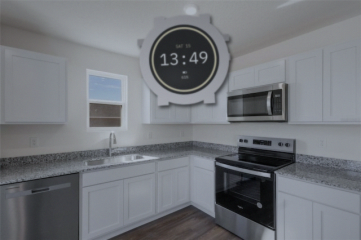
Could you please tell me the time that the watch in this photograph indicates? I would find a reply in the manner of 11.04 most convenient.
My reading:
13.49
